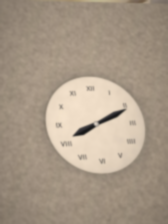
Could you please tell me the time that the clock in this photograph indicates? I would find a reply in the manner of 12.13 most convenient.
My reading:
8.11
